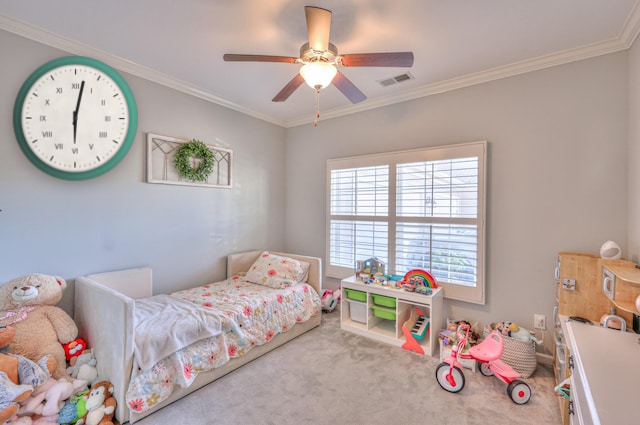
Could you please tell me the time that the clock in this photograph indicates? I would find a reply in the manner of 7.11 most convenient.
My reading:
6.02
